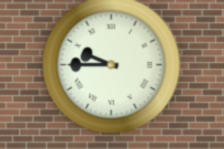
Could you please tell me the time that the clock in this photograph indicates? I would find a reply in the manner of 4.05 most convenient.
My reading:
9.45
